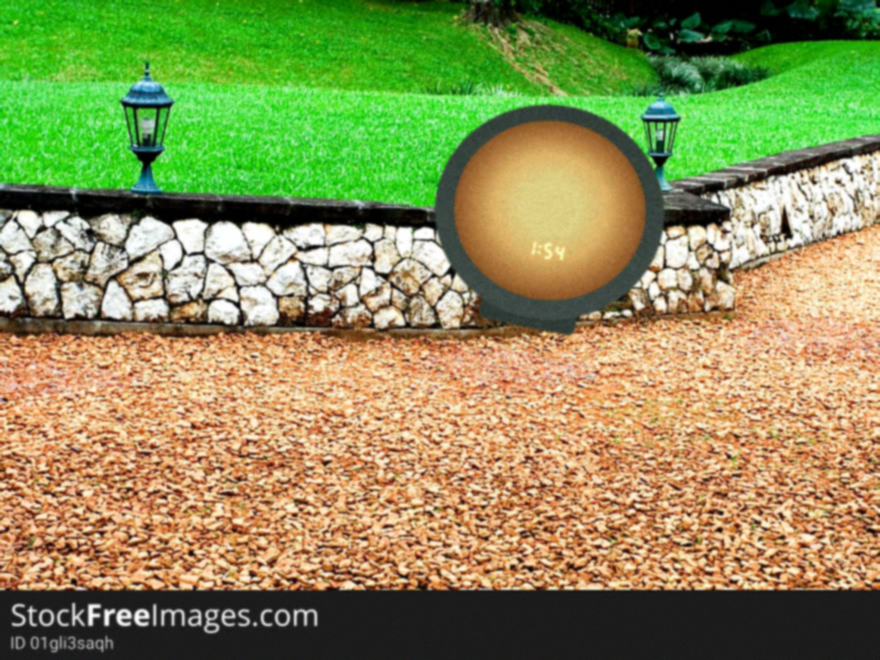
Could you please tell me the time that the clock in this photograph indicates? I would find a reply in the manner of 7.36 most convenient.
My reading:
1.54
